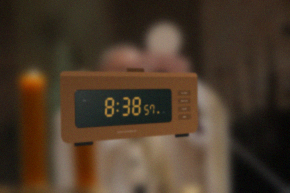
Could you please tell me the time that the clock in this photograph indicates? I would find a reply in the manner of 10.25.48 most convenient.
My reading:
8.38.57
